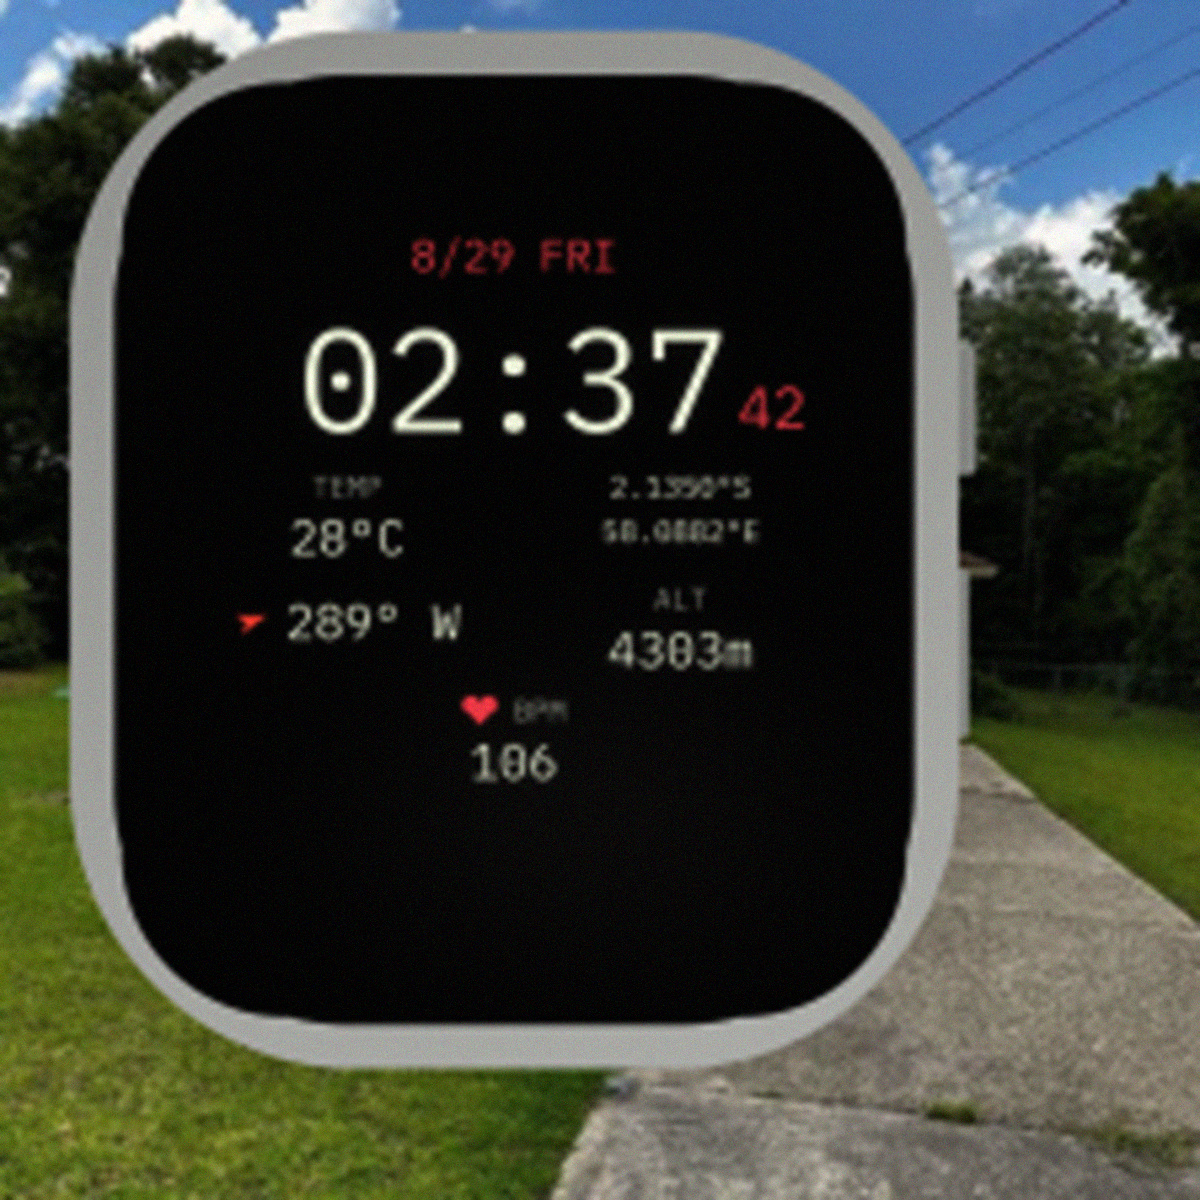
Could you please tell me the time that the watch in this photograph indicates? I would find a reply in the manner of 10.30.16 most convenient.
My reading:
2.37.42
